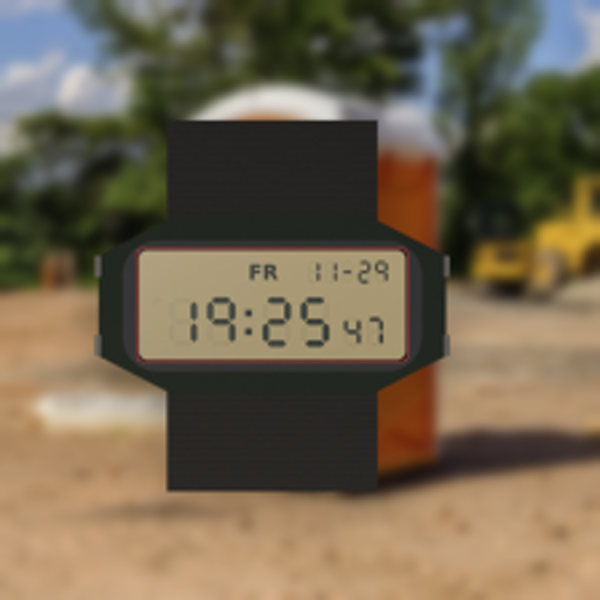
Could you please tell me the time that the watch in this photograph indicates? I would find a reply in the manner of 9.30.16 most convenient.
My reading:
19.25.47
